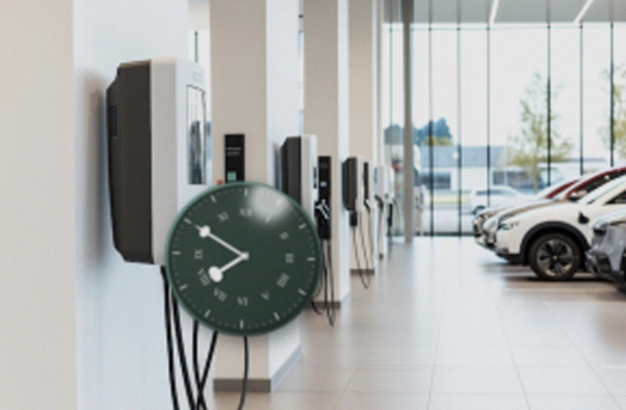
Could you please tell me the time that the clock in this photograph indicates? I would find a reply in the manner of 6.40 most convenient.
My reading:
7.50
